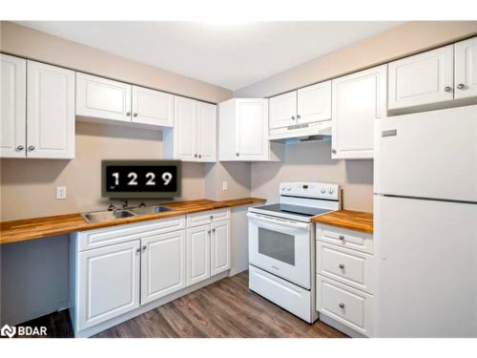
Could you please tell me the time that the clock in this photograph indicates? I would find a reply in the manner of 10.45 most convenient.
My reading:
12.29
